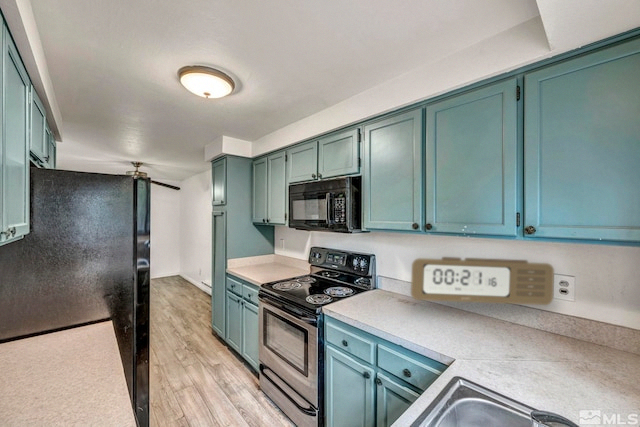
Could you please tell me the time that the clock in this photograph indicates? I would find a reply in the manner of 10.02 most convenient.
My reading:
0.21
